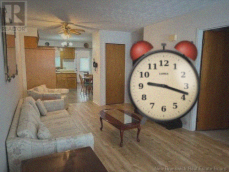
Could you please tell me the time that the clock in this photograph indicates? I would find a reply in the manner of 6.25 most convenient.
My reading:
9.18
